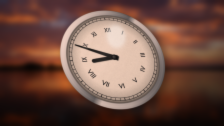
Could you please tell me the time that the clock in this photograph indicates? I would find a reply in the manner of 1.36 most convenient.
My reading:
8.49
